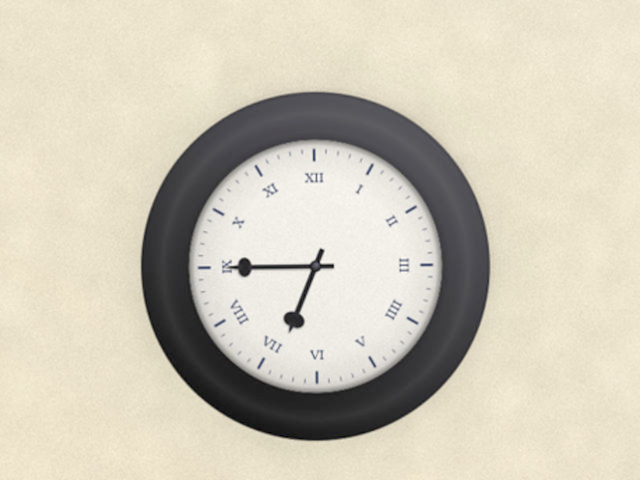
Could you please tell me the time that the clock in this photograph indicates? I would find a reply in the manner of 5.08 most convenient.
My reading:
6.45
